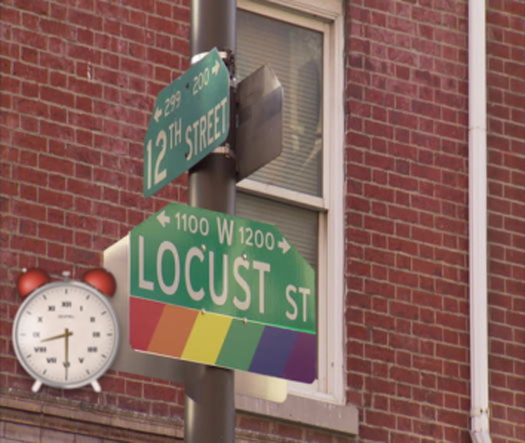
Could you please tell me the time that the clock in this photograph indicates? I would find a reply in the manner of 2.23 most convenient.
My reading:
8.30
